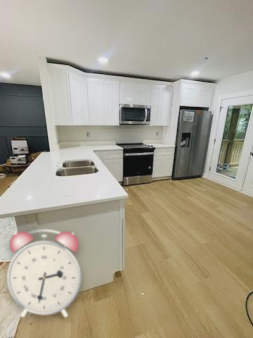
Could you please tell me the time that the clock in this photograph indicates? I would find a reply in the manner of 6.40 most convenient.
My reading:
2.32
